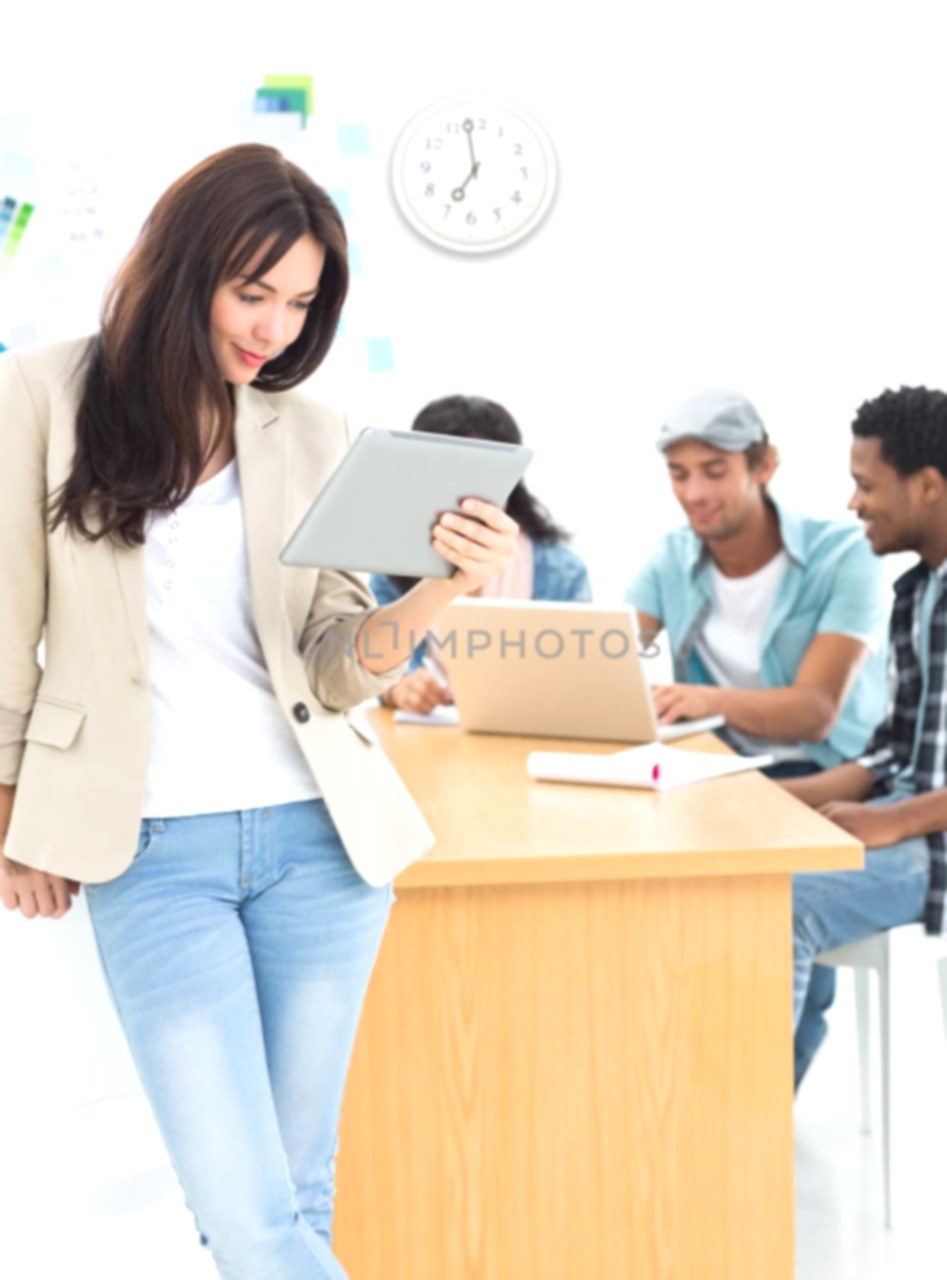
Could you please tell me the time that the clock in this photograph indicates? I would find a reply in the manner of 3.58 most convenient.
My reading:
6.58
